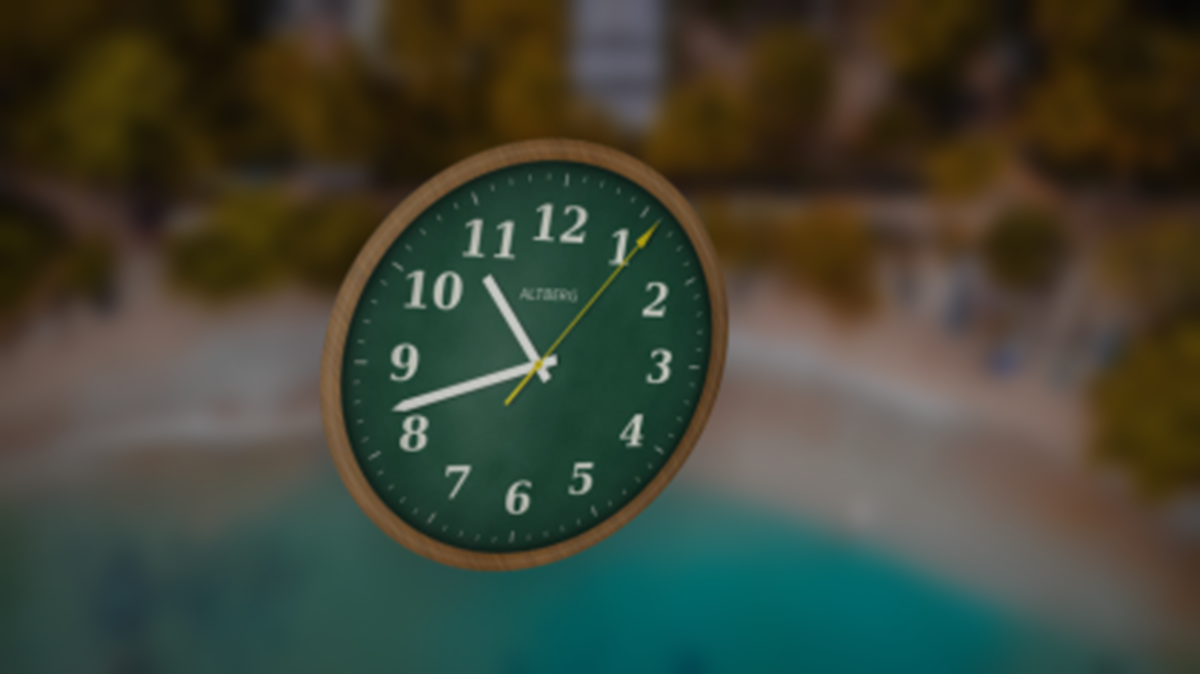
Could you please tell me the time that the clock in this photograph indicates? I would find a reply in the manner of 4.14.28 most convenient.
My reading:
10.42.06
